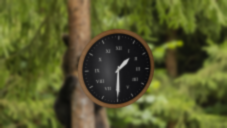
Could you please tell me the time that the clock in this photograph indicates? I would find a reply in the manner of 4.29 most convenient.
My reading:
1.30
